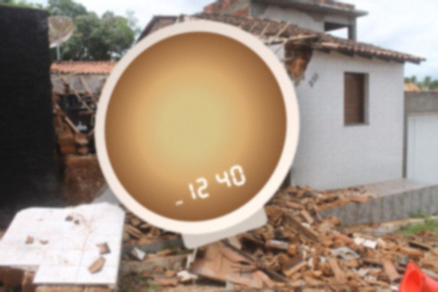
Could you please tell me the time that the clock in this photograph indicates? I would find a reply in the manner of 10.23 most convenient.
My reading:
12.40
